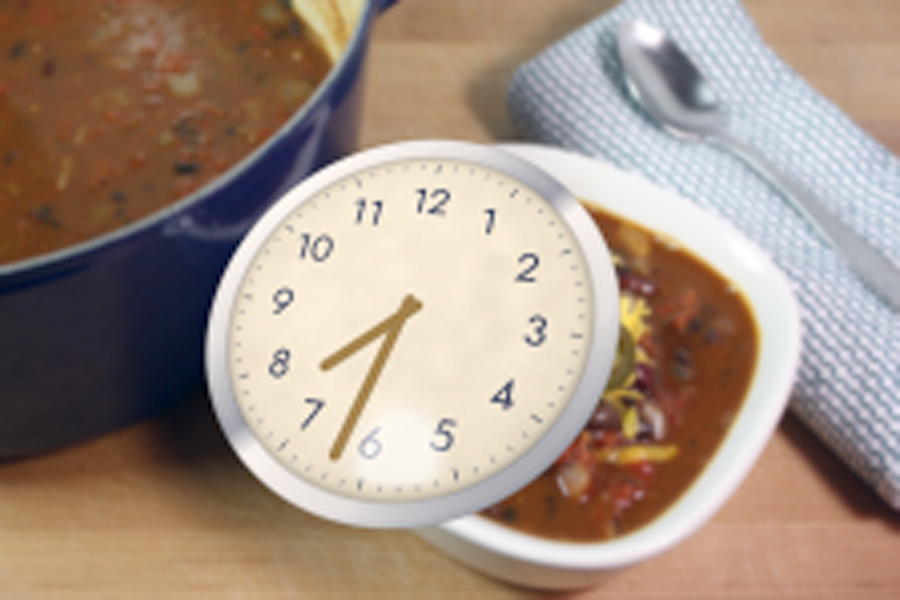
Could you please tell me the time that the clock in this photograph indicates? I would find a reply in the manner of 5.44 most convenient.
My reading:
7.32
